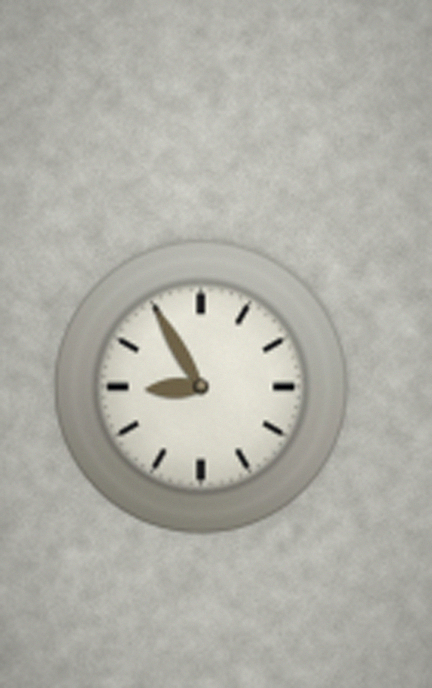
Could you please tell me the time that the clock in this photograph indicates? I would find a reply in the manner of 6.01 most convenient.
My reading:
8.55
